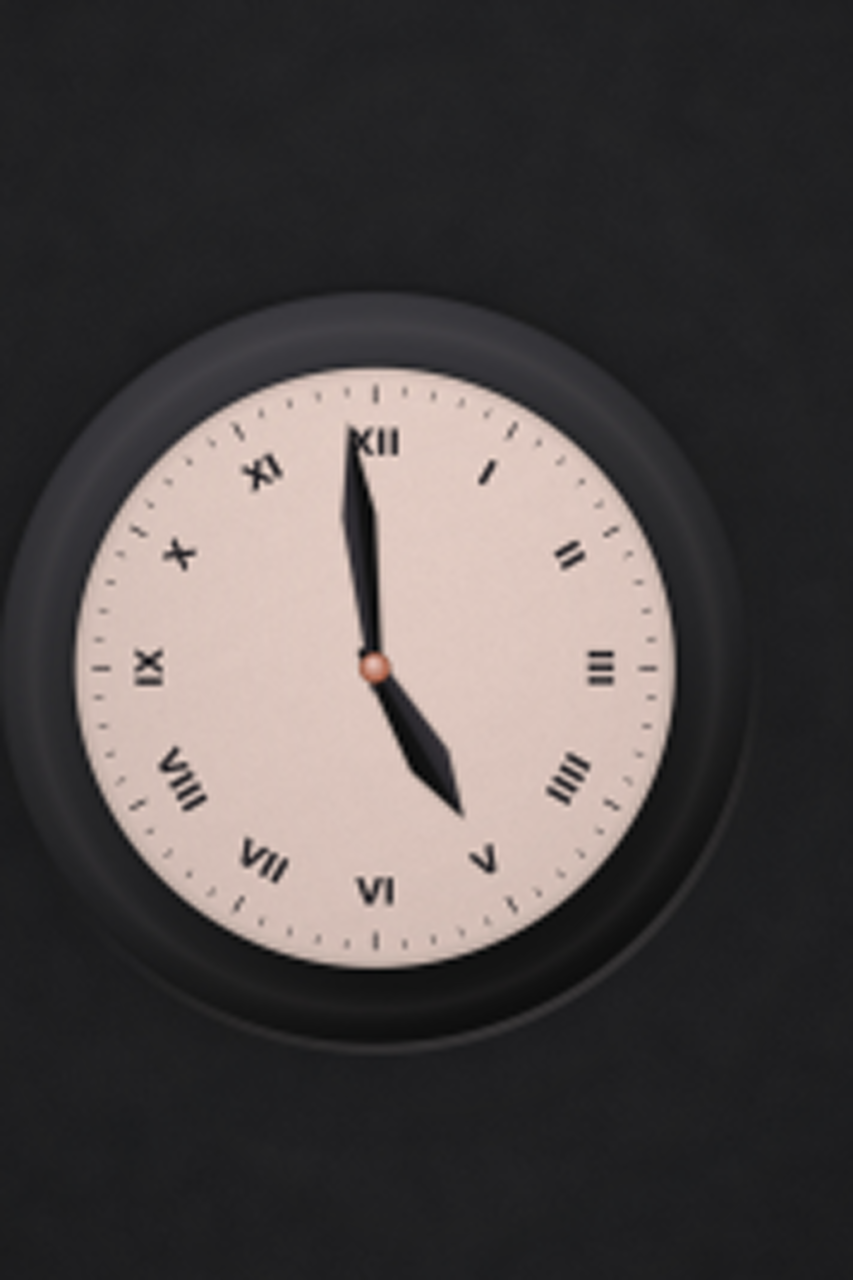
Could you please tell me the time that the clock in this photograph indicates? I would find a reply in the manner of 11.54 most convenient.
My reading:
4.59
